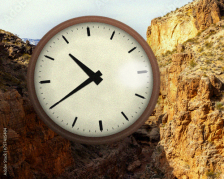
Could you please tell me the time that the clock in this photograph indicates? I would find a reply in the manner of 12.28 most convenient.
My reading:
10.40
